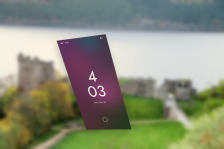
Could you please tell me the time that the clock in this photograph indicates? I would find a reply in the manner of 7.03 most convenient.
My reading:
4.03
